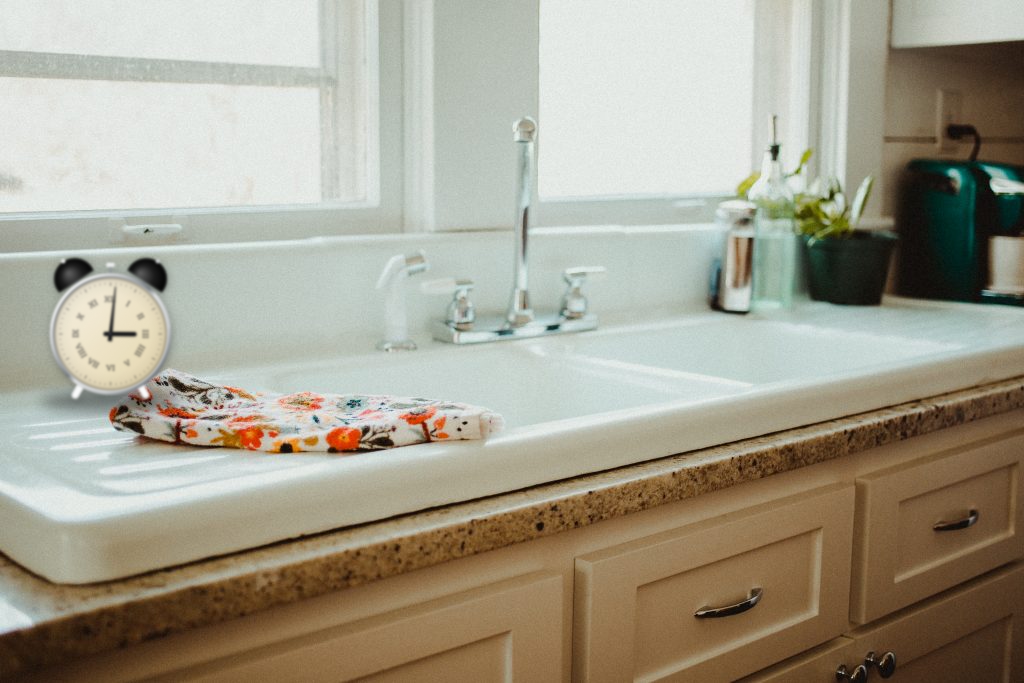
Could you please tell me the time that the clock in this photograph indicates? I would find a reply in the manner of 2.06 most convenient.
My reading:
3.01
